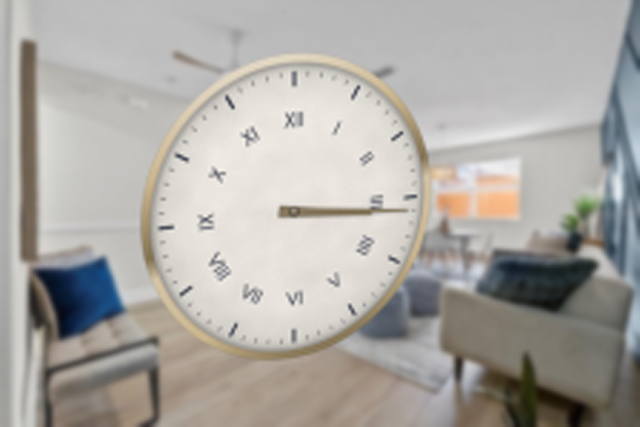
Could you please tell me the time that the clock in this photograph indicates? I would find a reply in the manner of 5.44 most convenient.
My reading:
3.16
